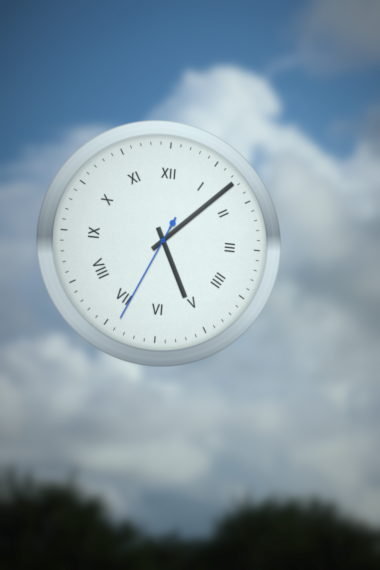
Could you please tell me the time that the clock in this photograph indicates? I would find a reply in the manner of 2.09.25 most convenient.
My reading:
5.07.34
